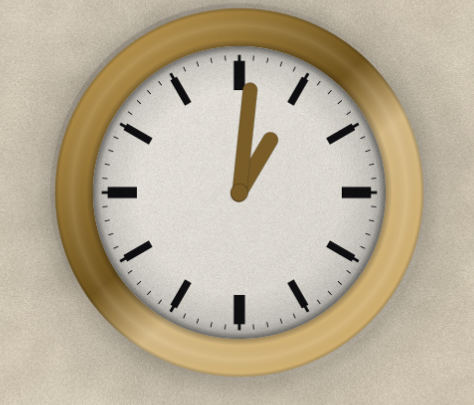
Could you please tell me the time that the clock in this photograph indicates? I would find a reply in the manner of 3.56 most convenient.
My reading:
1.01
